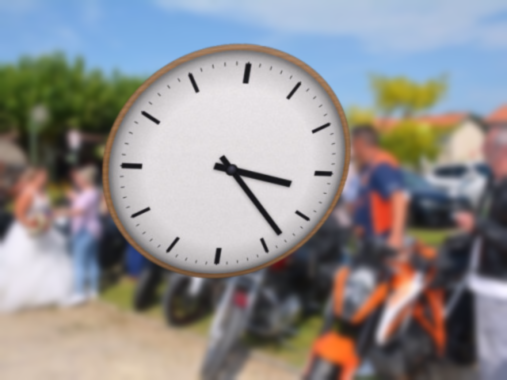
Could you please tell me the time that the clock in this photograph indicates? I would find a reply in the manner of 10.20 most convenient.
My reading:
3.23
